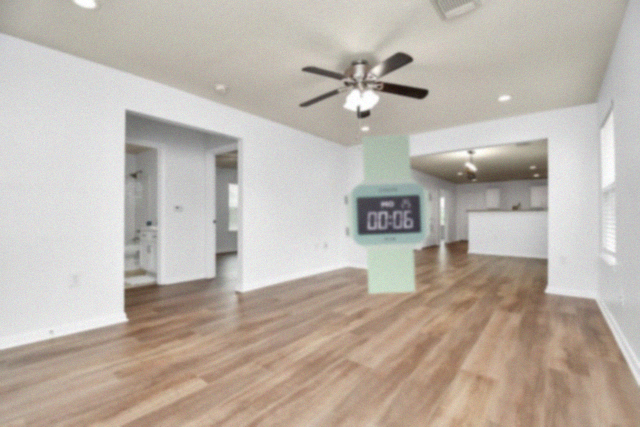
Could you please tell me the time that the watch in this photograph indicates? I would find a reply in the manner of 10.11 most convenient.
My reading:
0.06
